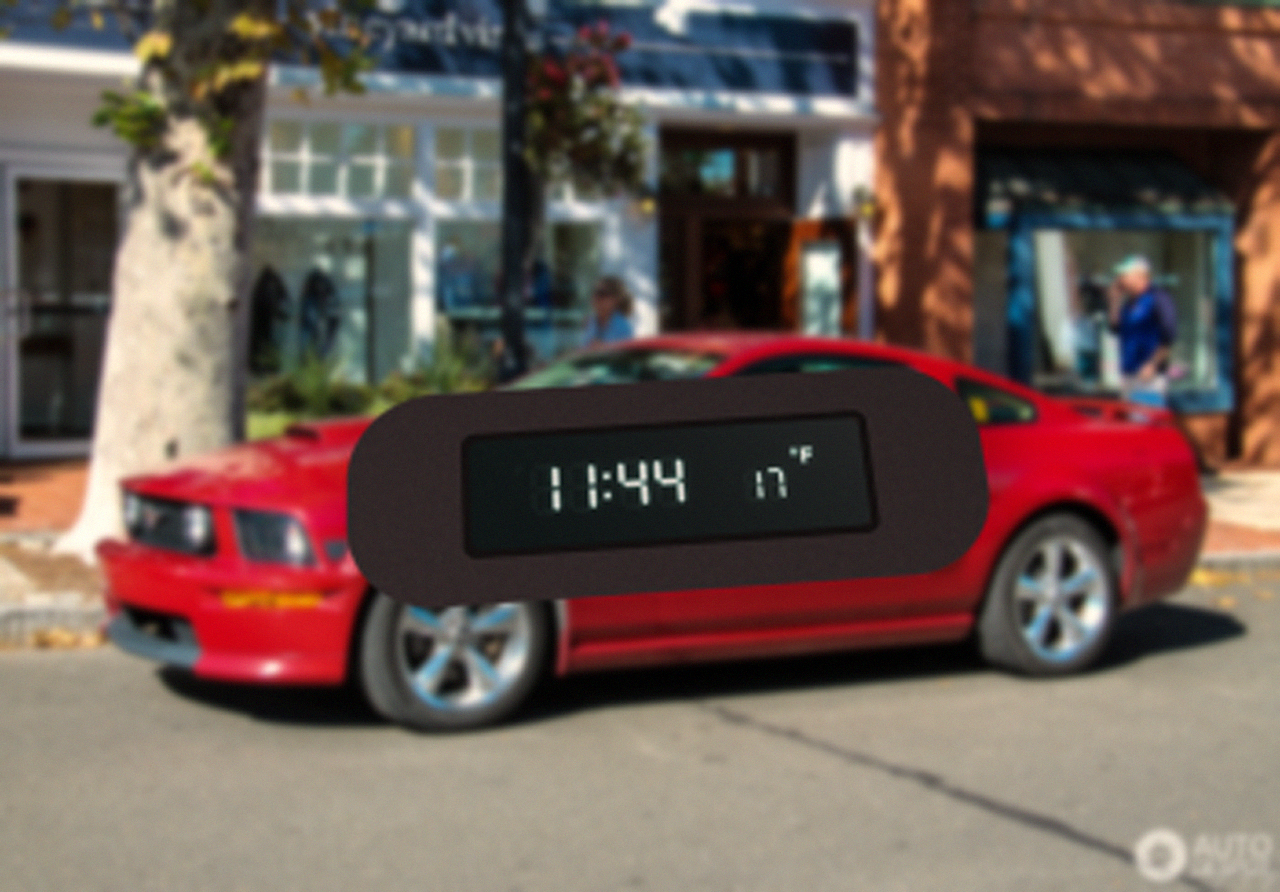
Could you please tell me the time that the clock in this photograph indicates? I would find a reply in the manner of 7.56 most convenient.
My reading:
11.44
